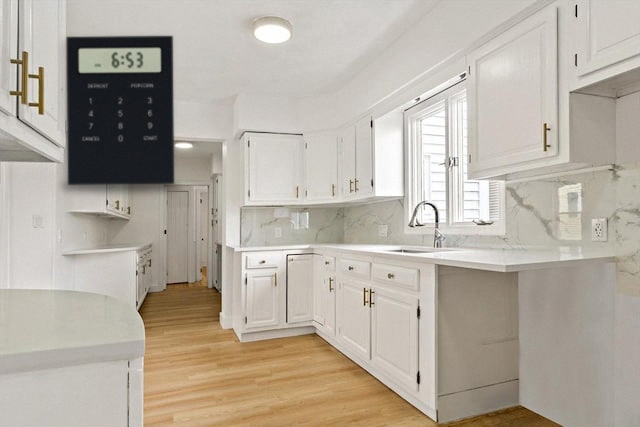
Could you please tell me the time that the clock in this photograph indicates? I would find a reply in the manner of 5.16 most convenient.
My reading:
6.53
